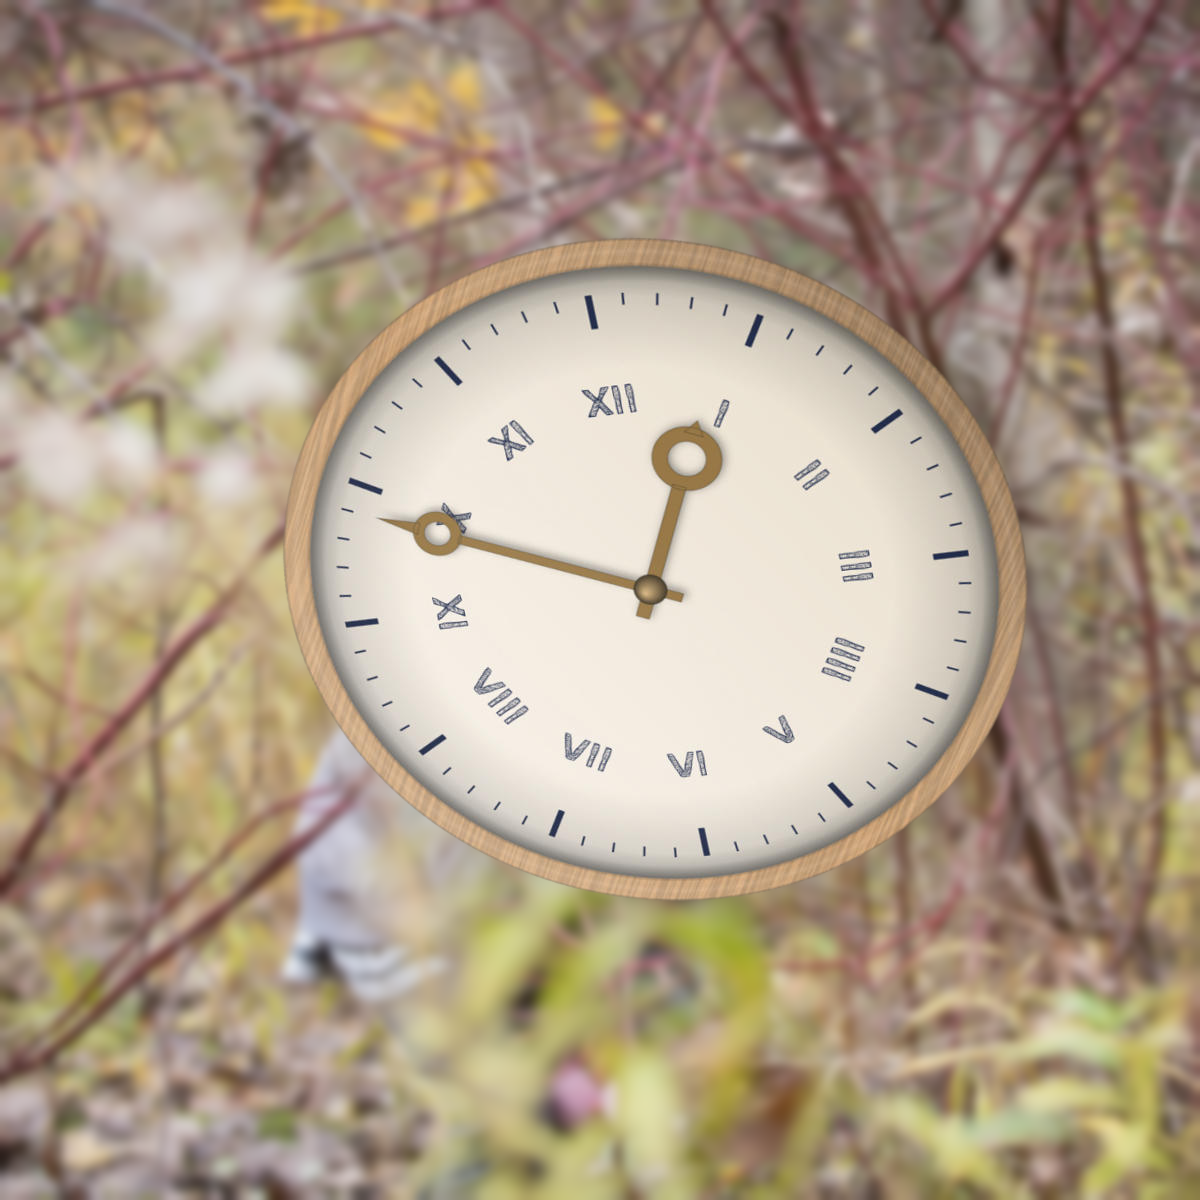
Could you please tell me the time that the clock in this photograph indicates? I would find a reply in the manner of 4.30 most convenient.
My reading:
12.49
